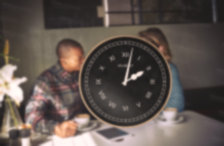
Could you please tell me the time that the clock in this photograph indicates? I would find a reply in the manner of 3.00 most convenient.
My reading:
2.02
